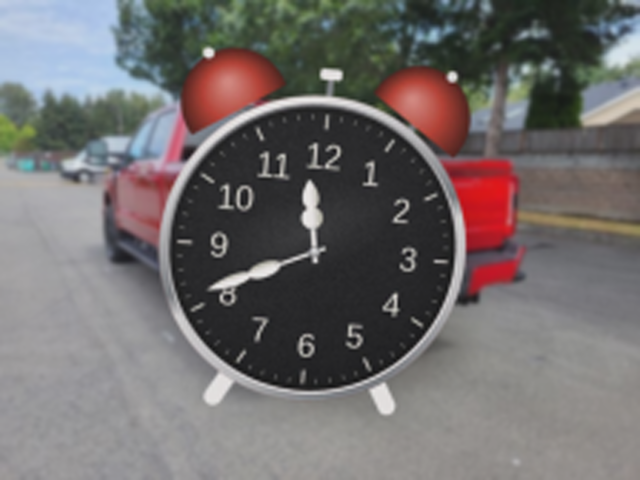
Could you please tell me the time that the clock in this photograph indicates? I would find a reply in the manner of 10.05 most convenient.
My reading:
11.41
